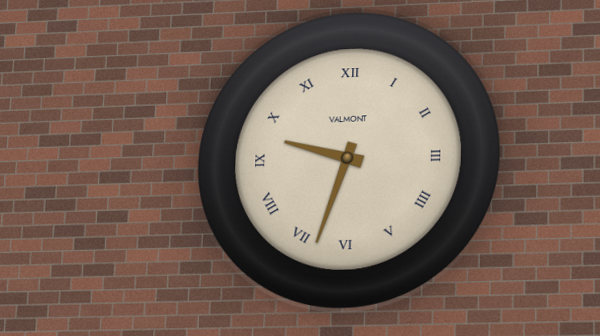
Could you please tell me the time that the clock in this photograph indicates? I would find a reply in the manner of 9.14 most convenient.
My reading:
9.33
